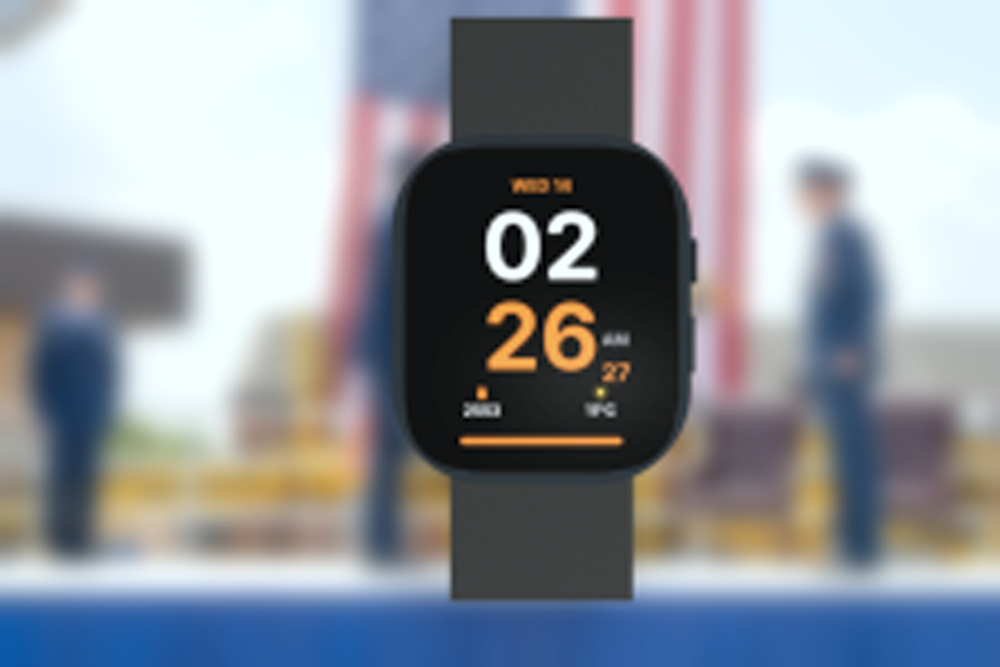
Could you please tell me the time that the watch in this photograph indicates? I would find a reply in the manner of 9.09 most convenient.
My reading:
2.26
